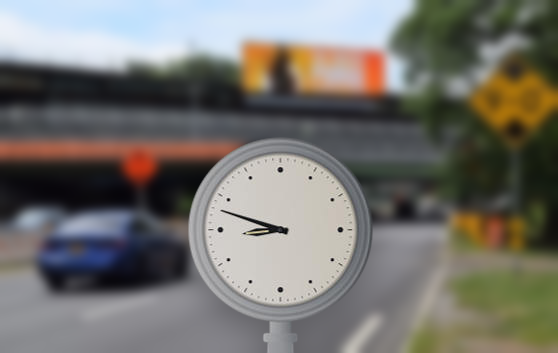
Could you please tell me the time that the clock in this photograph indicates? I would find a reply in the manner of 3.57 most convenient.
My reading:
8.48
